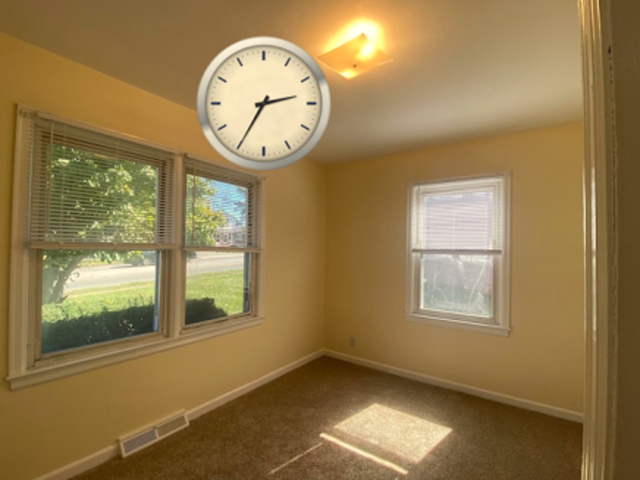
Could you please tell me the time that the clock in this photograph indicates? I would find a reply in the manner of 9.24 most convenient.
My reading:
2.35
